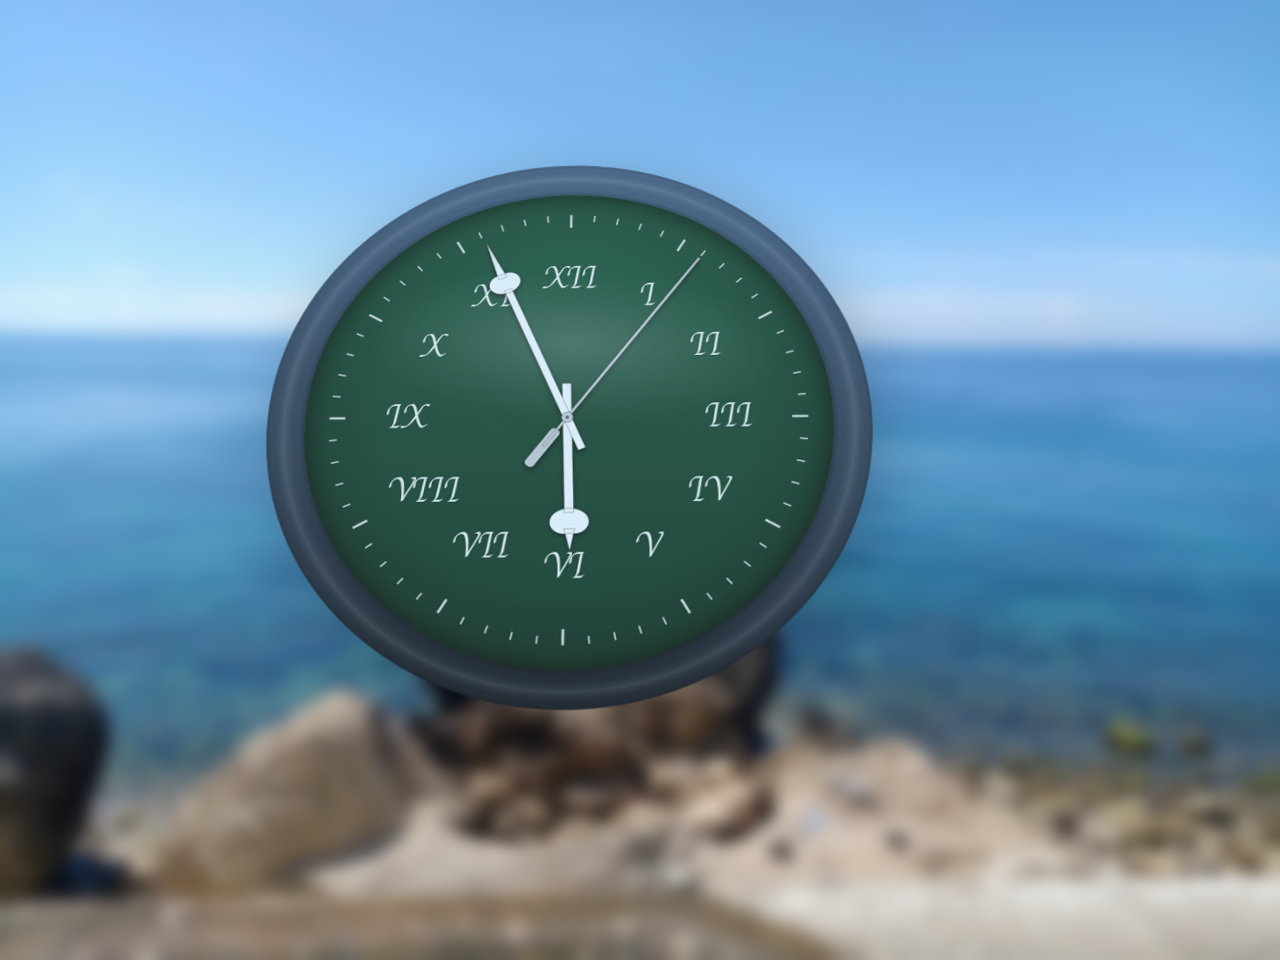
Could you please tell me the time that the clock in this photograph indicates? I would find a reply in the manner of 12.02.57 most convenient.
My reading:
5.56.06
